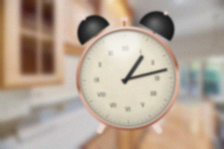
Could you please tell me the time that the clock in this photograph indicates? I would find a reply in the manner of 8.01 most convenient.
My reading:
1.13
